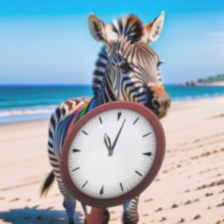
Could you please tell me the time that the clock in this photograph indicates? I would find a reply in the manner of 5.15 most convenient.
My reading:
11.02
